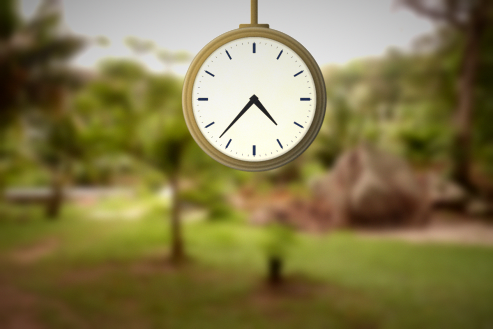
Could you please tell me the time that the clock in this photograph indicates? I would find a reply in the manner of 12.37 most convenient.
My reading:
4.37
